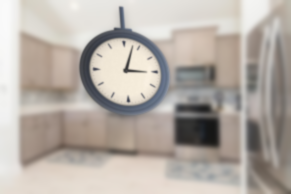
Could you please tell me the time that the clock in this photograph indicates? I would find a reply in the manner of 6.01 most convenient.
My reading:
3.03
